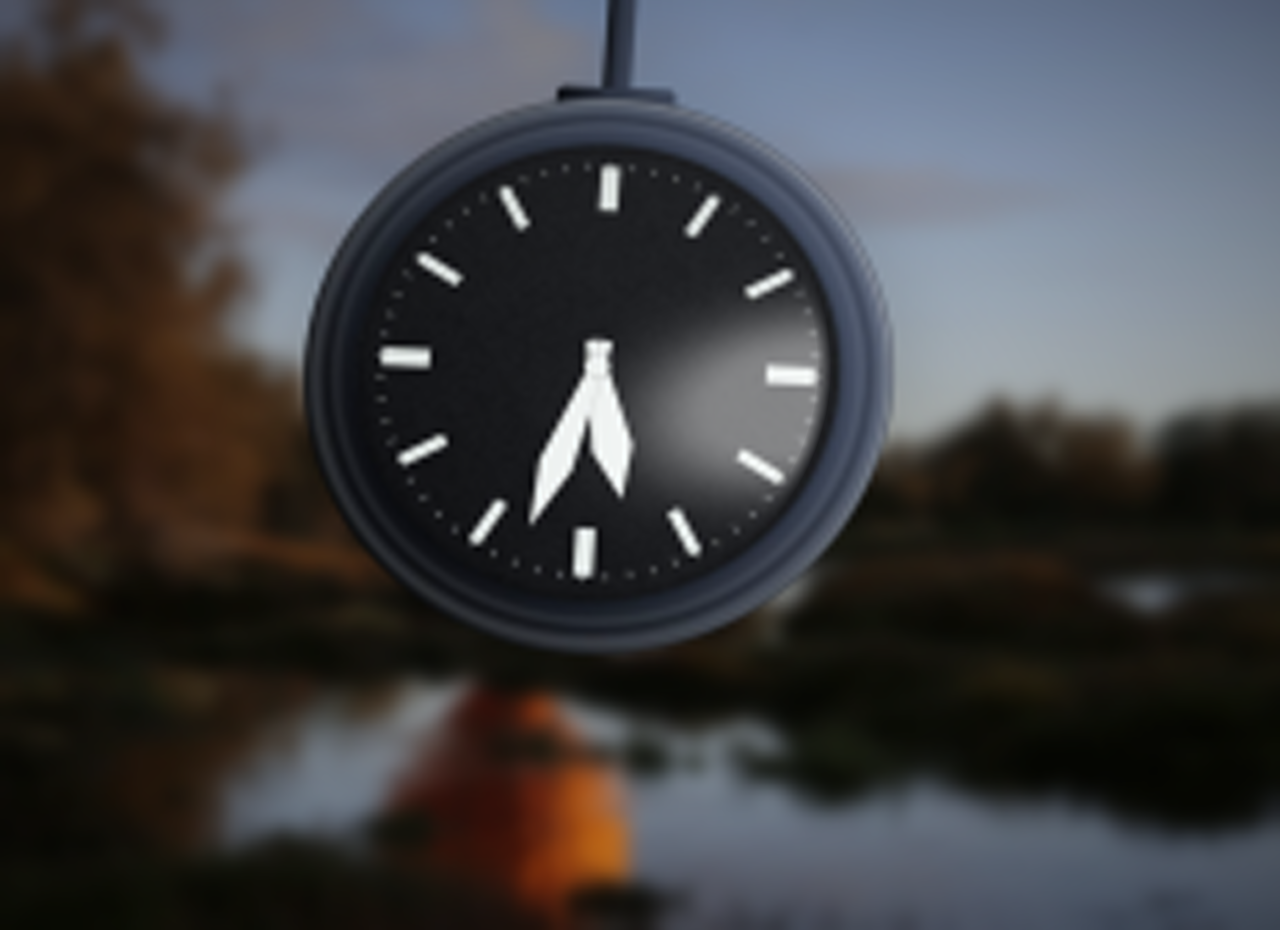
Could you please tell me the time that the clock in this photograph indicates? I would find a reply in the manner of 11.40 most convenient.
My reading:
5.33
